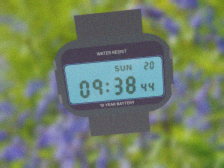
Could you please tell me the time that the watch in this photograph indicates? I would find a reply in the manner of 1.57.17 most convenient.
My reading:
9.38.44
